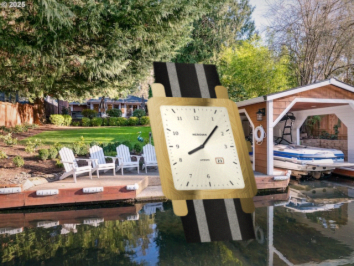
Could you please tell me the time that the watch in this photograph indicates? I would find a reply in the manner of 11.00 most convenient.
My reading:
8.07
